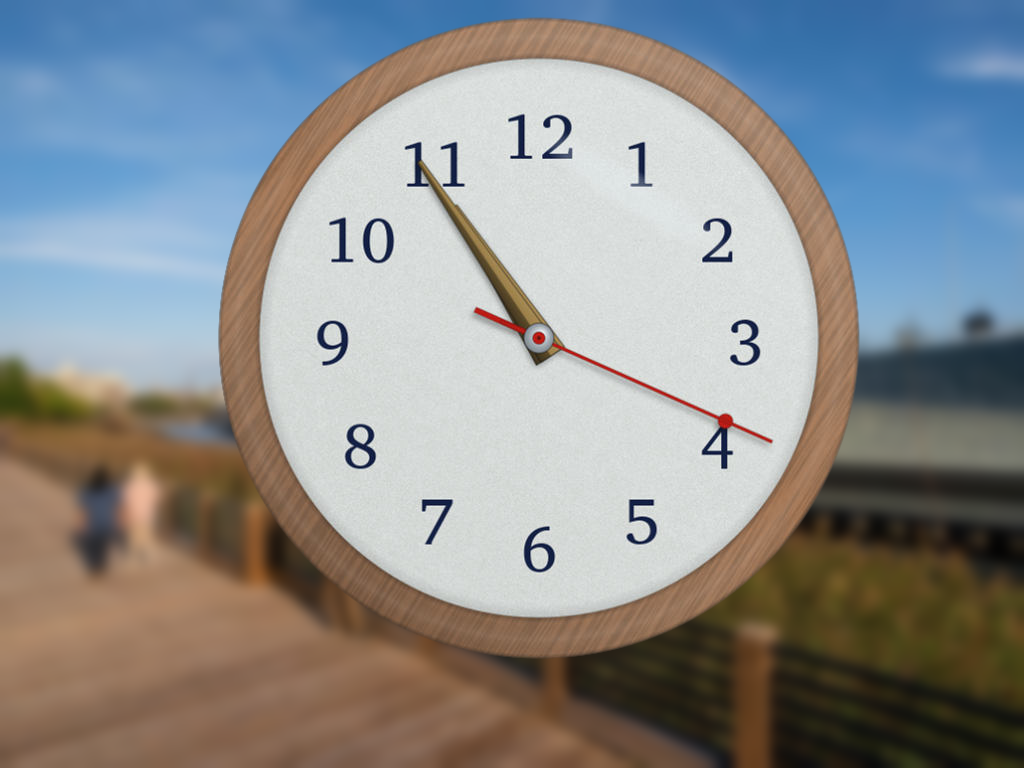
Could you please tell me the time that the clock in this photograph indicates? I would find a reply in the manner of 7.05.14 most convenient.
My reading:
10.54.19
